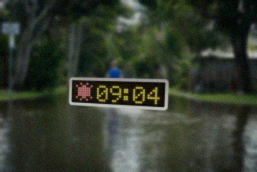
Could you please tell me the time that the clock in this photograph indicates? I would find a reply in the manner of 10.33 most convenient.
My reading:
9.04
